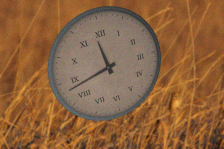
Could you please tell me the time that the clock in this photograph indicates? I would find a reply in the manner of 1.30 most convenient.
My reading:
11.43
